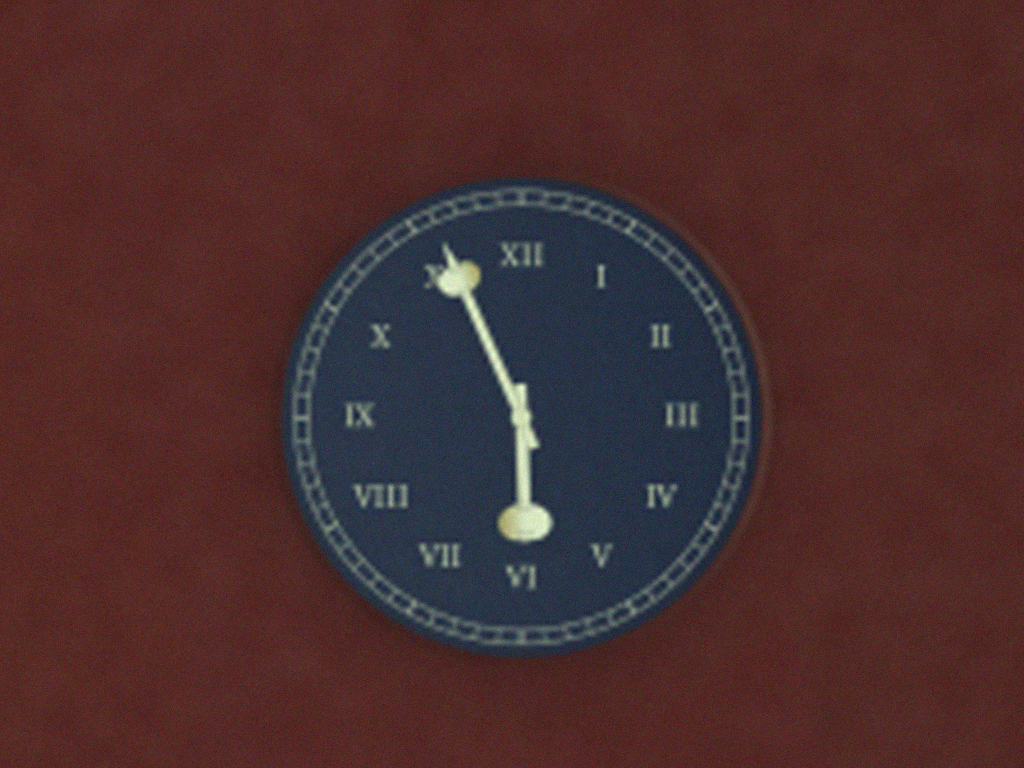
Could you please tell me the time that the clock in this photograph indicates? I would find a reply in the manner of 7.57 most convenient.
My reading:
5.56
